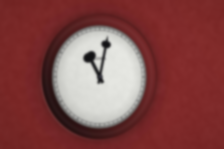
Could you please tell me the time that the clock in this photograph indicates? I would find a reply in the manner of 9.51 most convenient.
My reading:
11.02
